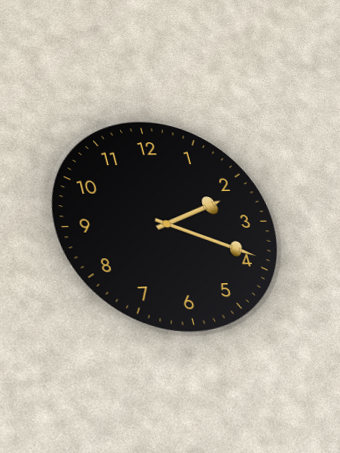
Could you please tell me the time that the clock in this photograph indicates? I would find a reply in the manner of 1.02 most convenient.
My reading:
2.19
